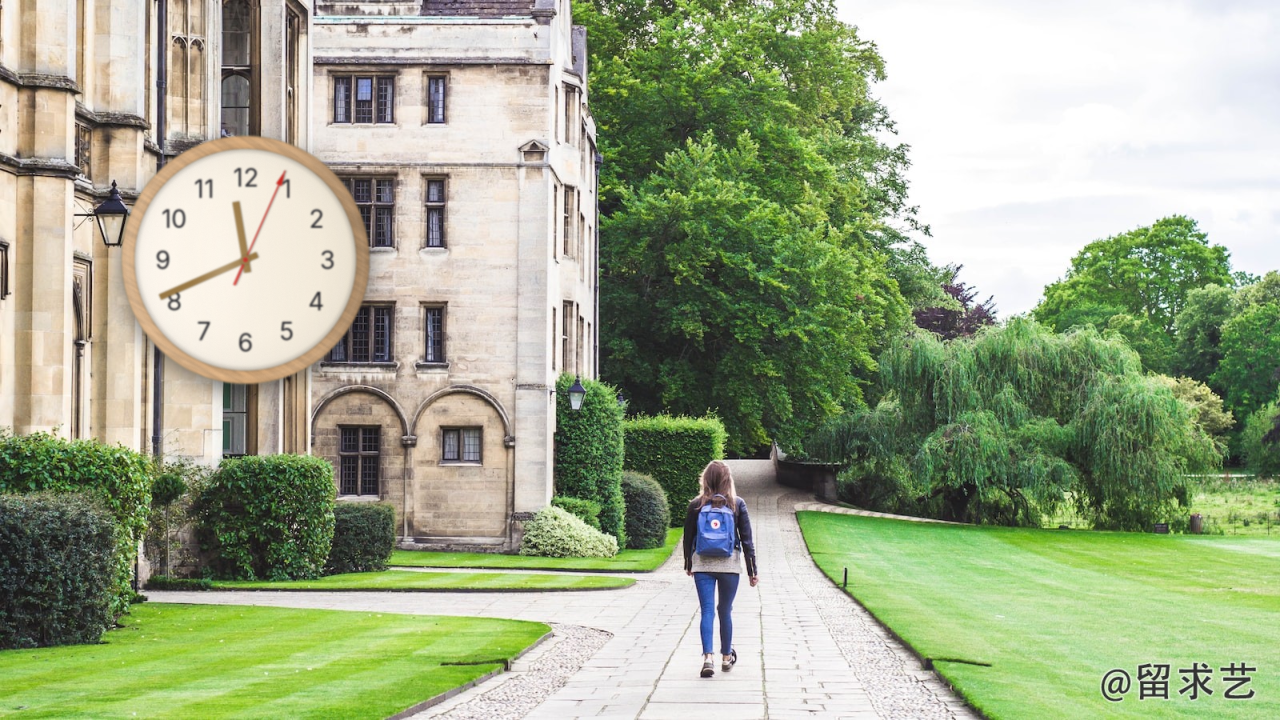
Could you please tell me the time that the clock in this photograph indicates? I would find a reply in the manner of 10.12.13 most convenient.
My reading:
11.41.04
